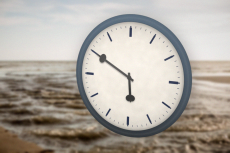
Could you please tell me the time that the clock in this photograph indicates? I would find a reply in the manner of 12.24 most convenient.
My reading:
5.50
